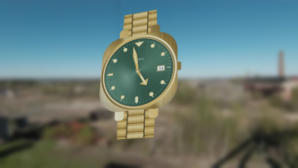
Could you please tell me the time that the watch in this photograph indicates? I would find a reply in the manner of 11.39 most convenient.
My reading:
4.58
